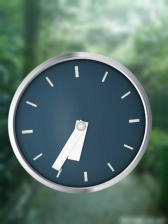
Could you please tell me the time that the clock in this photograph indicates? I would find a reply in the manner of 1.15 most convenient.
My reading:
6.36
